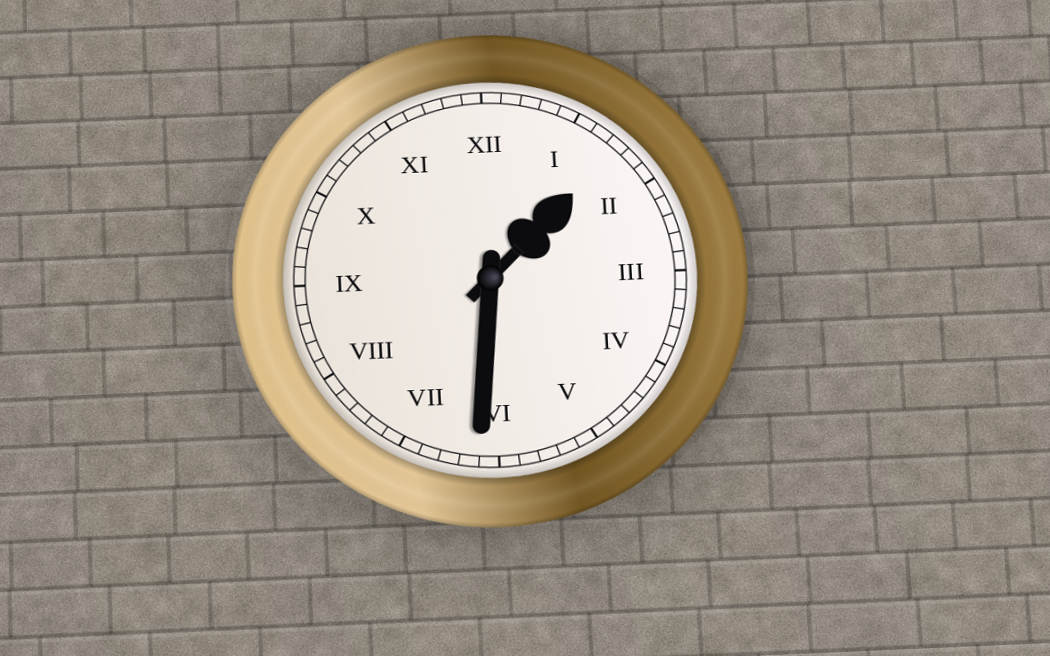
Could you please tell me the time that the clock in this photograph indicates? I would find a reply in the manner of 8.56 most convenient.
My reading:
1.31
